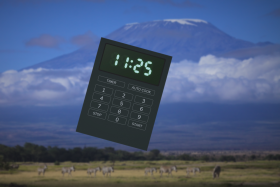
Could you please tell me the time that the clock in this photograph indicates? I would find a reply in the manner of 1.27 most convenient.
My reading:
11.25
